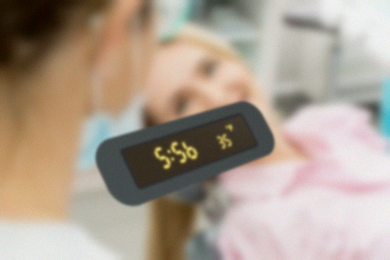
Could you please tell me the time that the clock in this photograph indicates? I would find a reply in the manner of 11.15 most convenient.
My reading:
5.56
